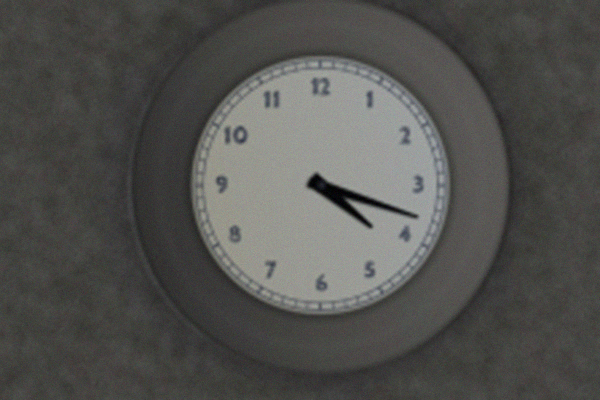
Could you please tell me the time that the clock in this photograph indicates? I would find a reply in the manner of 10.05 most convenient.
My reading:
4.18
